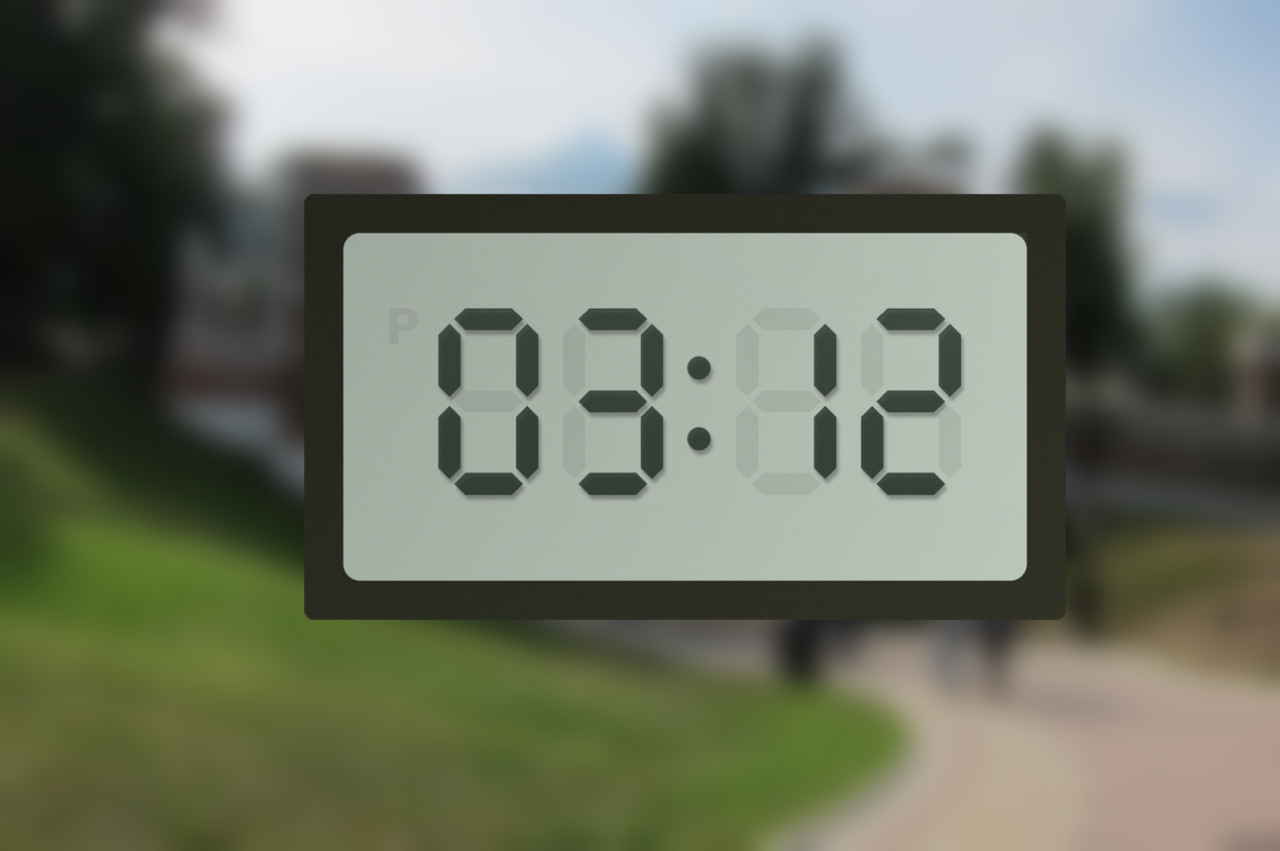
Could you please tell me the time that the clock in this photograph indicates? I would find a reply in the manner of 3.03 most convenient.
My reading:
3.12
